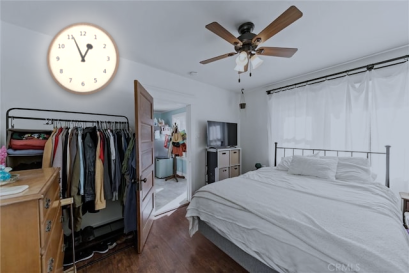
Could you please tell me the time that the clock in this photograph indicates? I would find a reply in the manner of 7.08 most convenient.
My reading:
12.56
